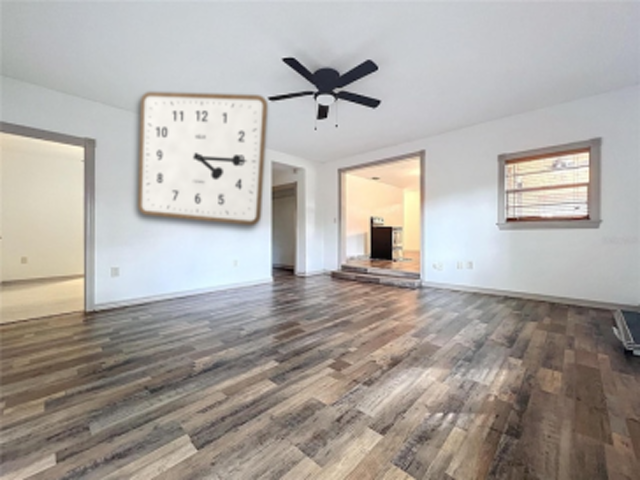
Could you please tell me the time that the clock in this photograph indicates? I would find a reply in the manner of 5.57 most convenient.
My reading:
4.15
